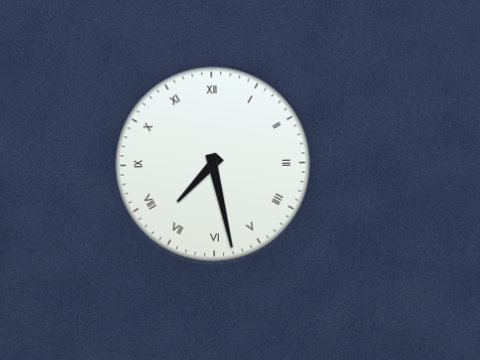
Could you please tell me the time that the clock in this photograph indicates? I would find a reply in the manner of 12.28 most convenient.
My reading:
7.28
